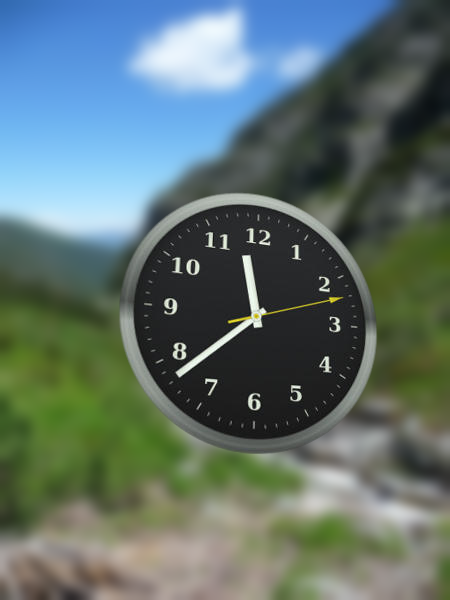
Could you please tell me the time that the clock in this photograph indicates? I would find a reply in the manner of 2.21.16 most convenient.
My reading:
11.38.12
